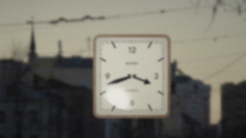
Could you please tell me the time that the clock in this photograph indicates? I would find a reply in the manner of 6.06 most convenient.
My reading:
3.42
